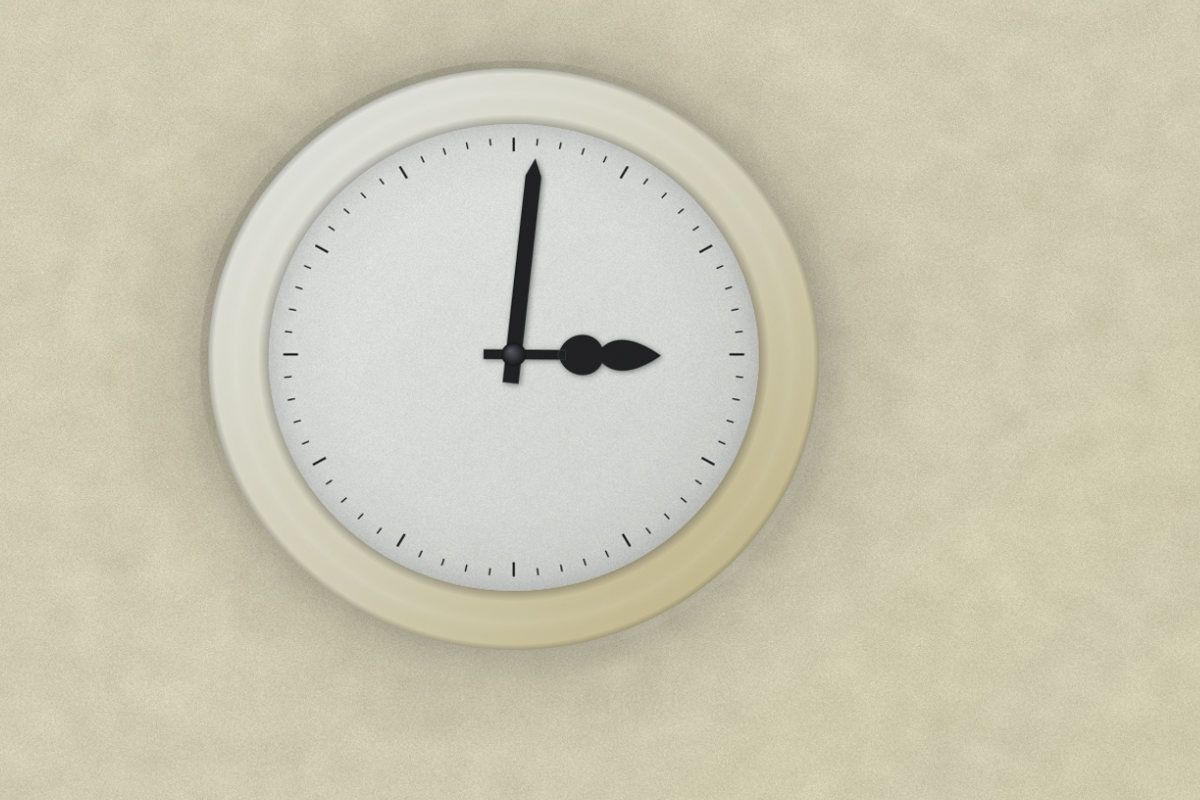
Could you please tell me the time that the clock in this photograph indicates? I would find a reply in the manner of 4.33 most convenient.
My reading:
3.01
